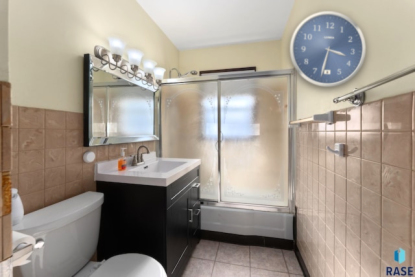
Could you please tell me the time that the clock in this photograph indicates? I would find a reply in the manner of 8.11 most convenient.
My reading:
3.32
